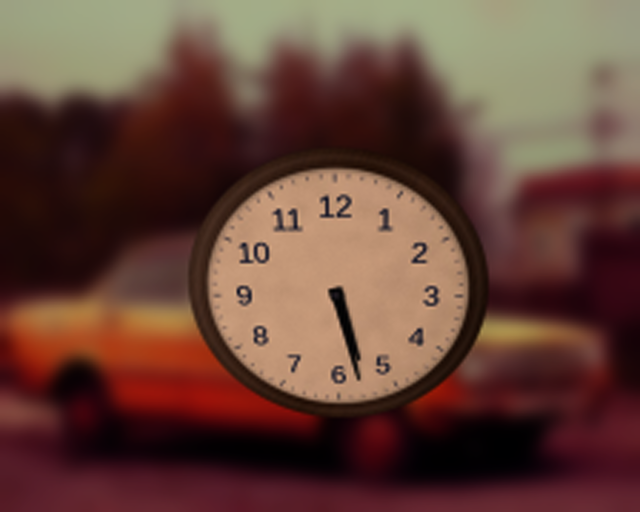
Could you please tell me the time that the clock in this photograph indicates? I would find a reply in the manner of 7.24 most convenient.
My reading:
5.28
